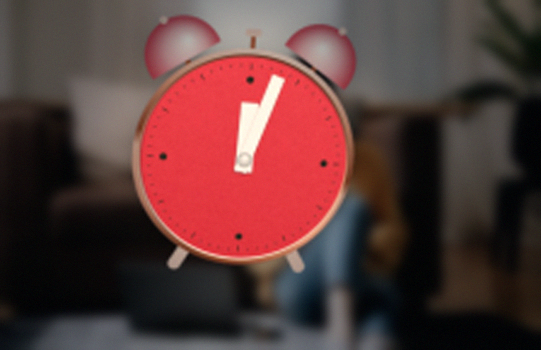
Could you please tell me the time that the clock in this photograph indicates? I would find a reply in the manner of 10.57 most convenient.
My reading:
12.03
